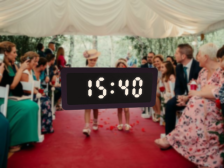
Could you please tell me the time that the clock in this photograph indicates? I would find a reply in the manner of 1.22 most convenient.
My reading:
15.40
